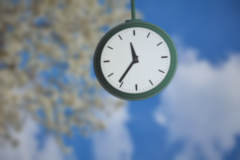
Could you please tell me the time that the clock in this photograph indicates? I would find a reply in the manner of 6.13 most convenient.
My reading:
11.36
